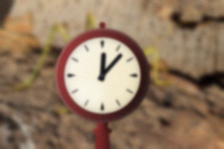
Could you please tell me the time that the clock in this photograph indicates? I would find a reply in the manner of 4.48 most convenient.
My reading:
12.07
